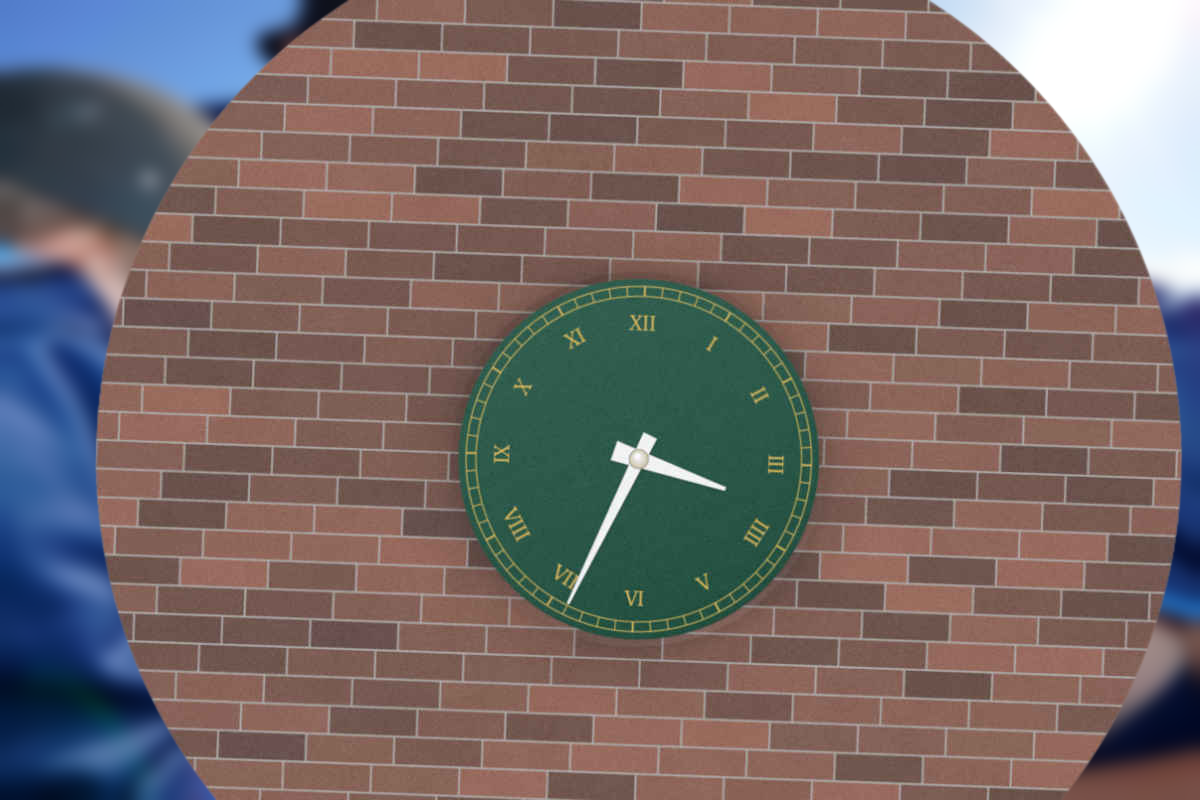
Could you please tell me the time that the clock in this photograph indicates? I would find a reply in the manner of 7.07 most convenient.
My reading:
3.34
